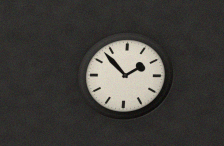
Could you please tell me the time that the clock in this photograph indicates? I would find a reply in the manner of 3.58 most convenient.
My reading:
1.53
